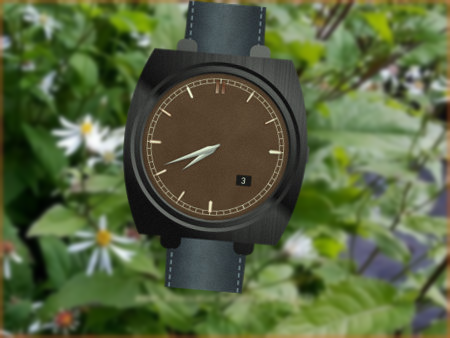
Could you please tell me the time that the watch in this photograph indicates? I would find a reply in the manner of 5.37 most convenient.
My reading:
7.41
